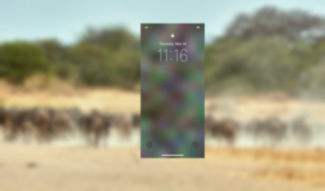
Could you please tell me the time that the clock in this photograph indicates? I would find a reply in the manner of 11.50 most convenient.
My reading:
11.16
